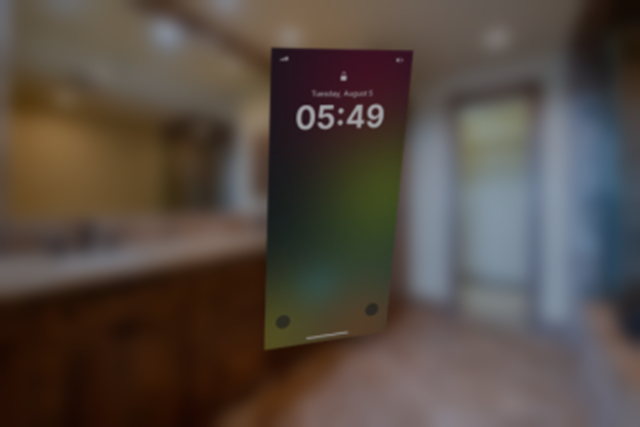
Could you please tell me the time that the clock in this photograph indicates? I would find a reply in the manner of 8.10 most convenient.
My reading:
5.49
